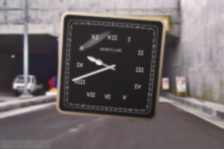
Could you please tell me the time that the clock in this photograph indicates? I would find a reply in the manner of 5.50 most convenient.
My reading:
9.41
